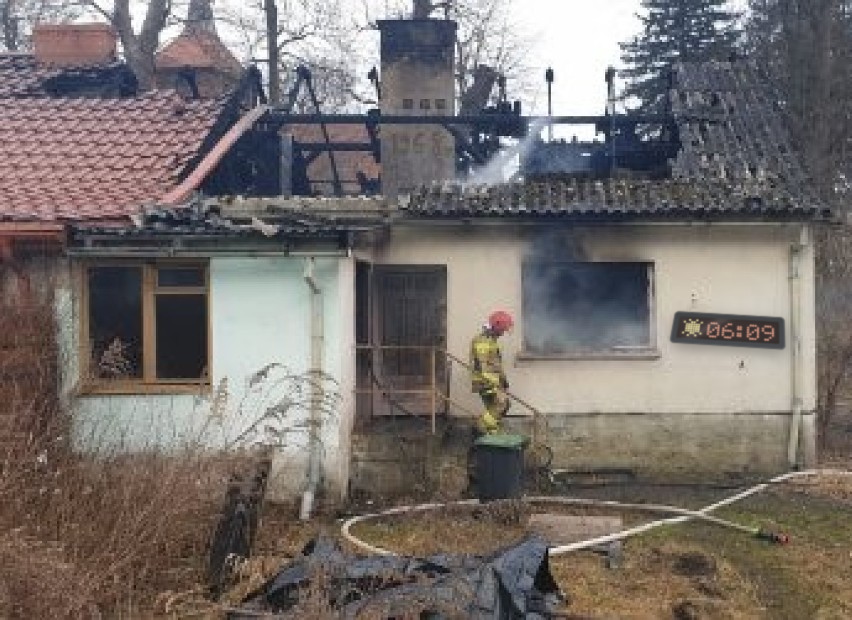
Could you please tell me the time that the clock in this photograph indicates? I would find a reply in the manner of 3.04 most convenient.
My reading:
6.09
